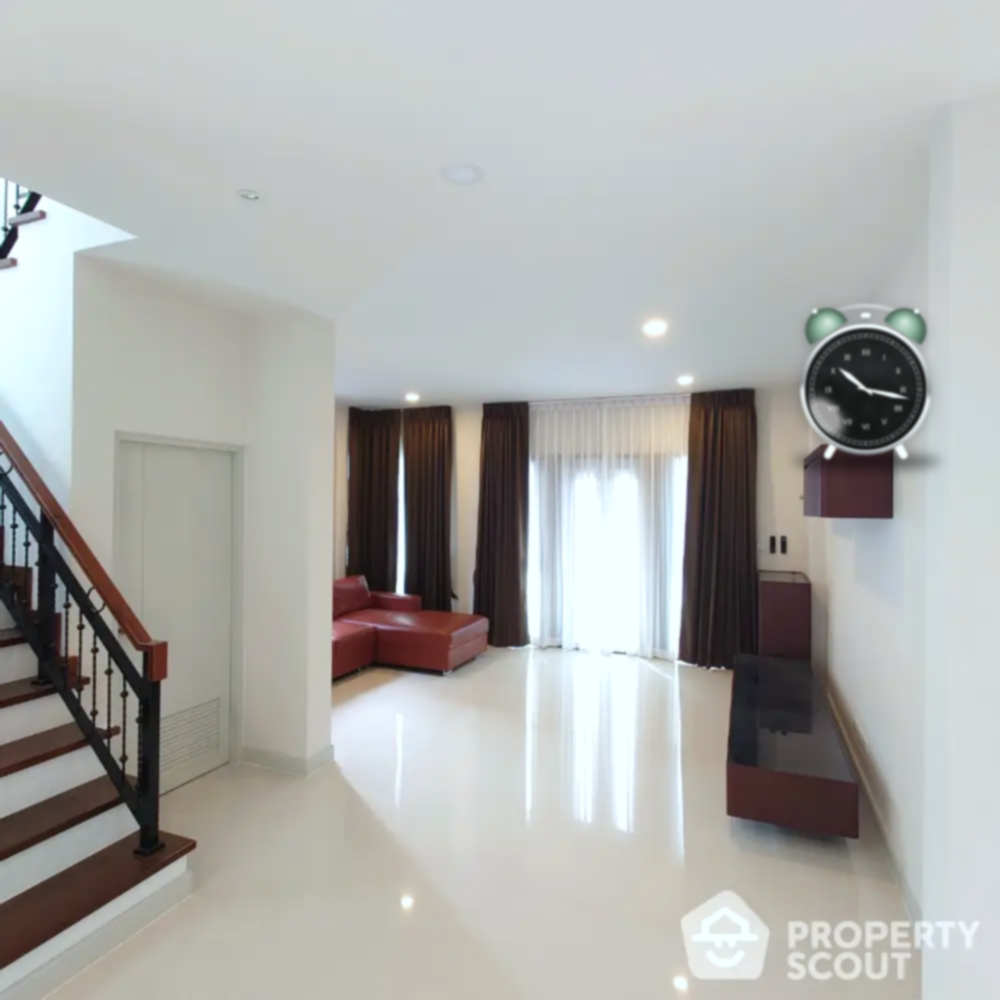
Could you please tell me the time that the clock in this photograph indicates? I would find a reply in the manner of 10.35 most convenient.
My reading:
10.17
